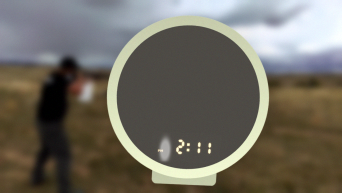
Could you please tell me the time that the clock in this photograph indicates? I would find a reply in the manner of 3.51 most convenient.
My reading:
2.11
